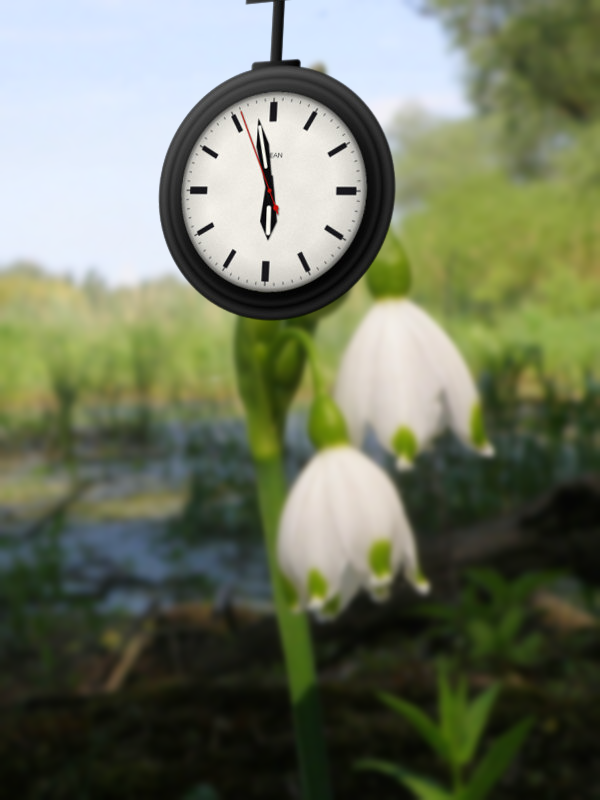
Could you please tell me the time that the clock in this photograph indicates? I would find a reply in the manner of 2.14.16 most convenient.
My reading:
5.57.56
